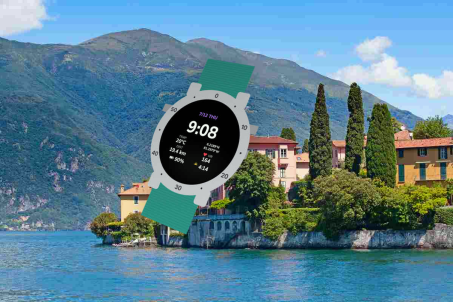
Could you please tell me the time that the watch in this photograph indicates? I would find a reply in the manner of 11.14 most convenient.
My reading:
9.08
